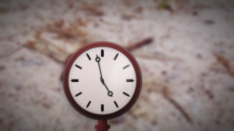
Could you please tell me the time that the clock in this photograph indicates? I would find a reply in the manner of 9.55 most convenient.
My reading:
4.58
